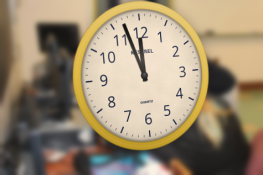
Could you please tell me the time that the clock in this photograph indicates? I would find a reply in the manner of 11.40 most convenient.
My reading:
11.57
